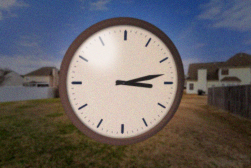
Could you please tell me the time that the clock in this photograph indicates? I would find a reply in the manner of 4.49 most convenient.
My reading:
3.13
